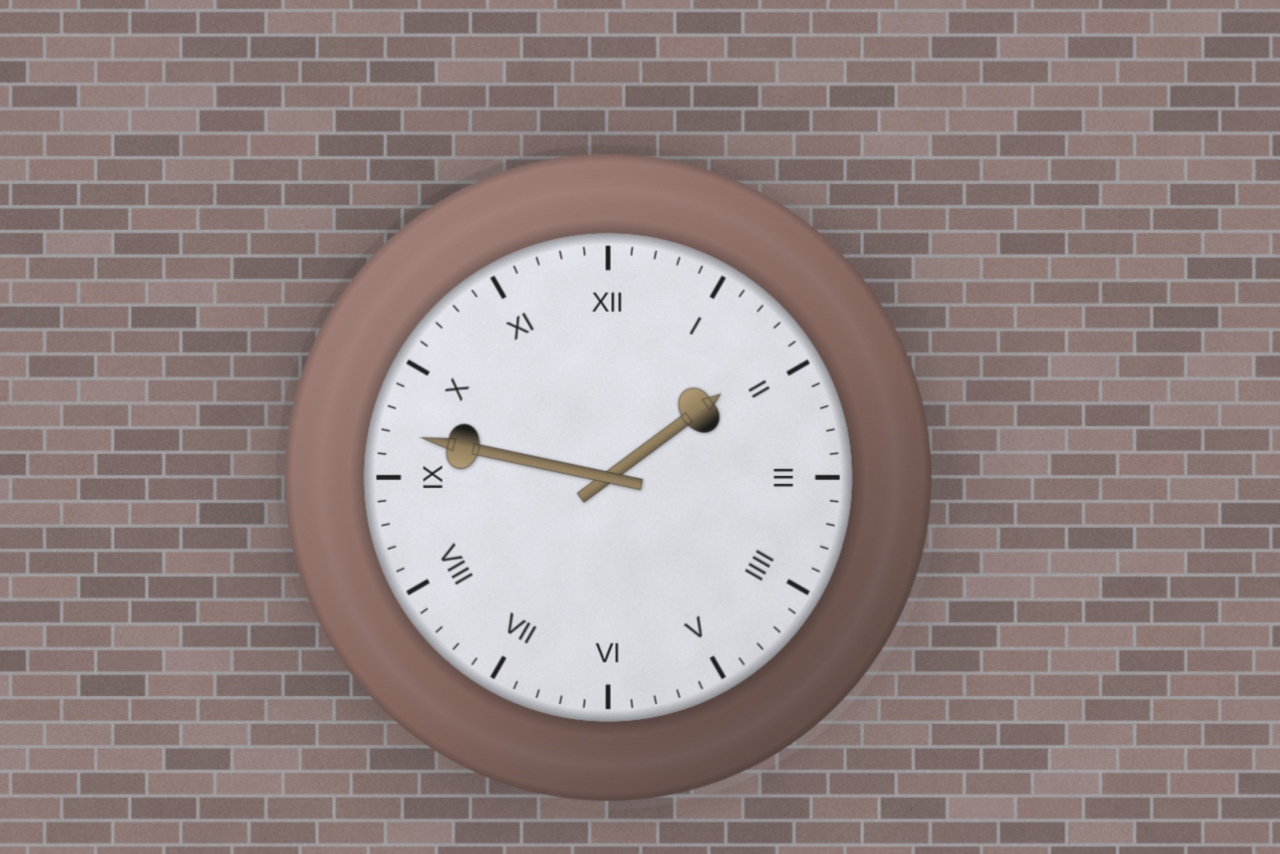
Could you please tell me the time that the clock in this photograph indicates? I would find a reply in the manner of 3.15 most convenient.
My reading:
1.47
